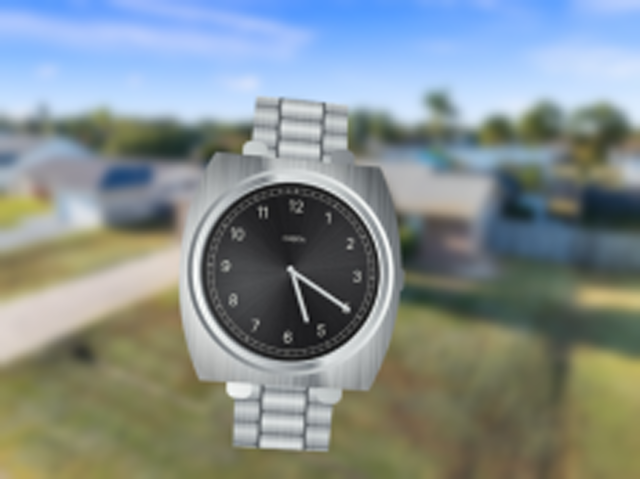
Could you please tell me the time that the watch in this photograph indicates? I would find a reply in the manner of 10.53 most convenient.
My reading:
5.20
